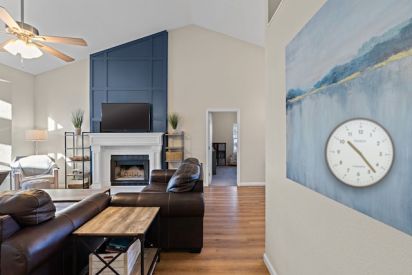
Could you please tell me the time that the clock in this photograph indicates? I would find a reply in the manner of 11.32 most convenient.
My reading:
10.23
